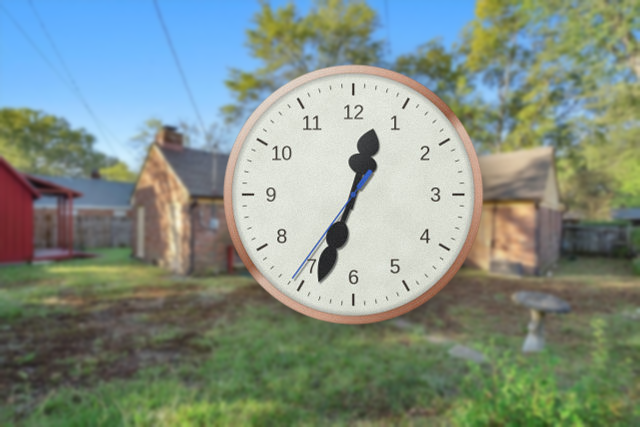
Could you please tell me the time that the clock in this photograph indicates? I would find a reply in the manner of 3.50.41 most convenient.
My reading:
12.33.36
